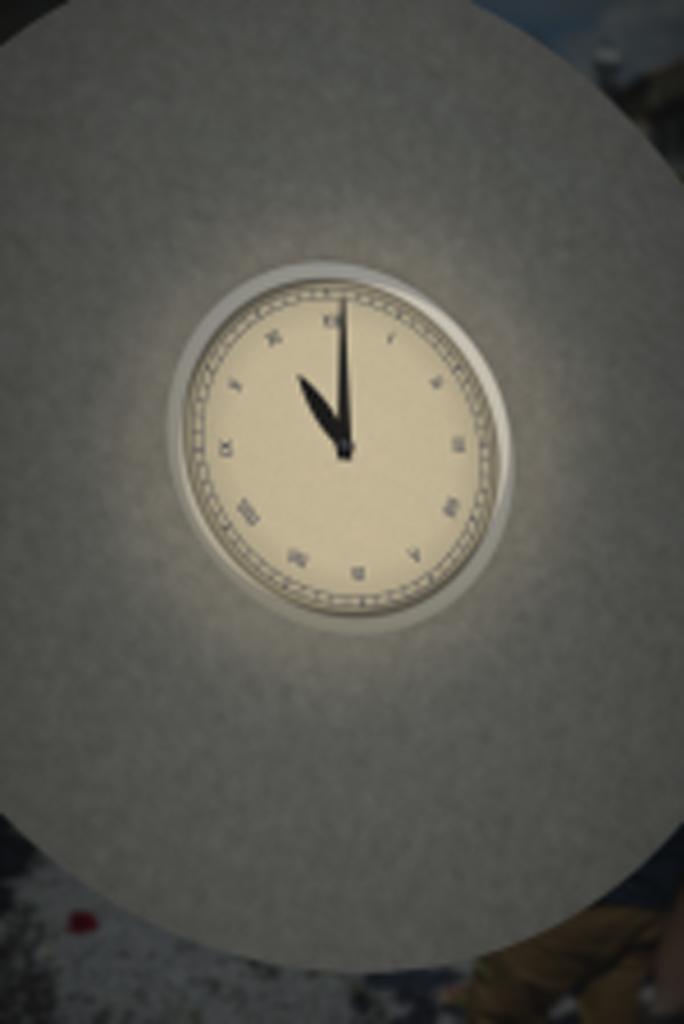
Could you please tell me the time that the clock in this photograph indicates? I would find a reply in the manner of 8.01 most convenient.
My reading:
11.01
